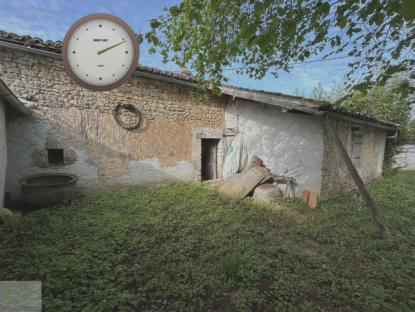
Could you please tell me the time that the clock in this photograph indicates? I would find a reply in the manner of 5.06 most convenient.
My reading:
2.11
